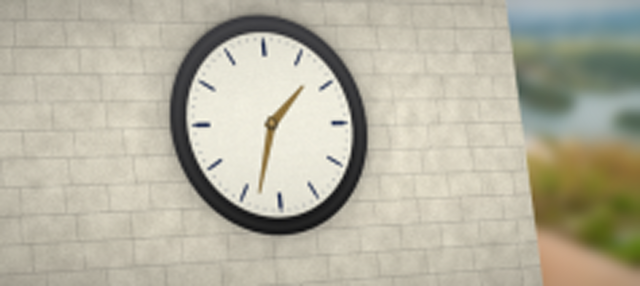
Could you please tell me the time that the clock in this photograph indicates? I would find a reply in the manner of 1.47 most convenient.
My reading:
1.33
